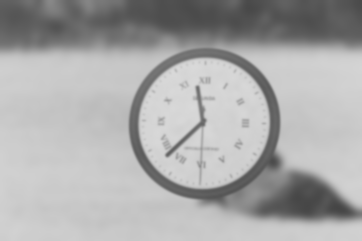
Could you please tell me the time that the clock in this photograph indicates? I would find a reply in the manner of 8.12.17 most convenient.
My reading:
11.37.30
